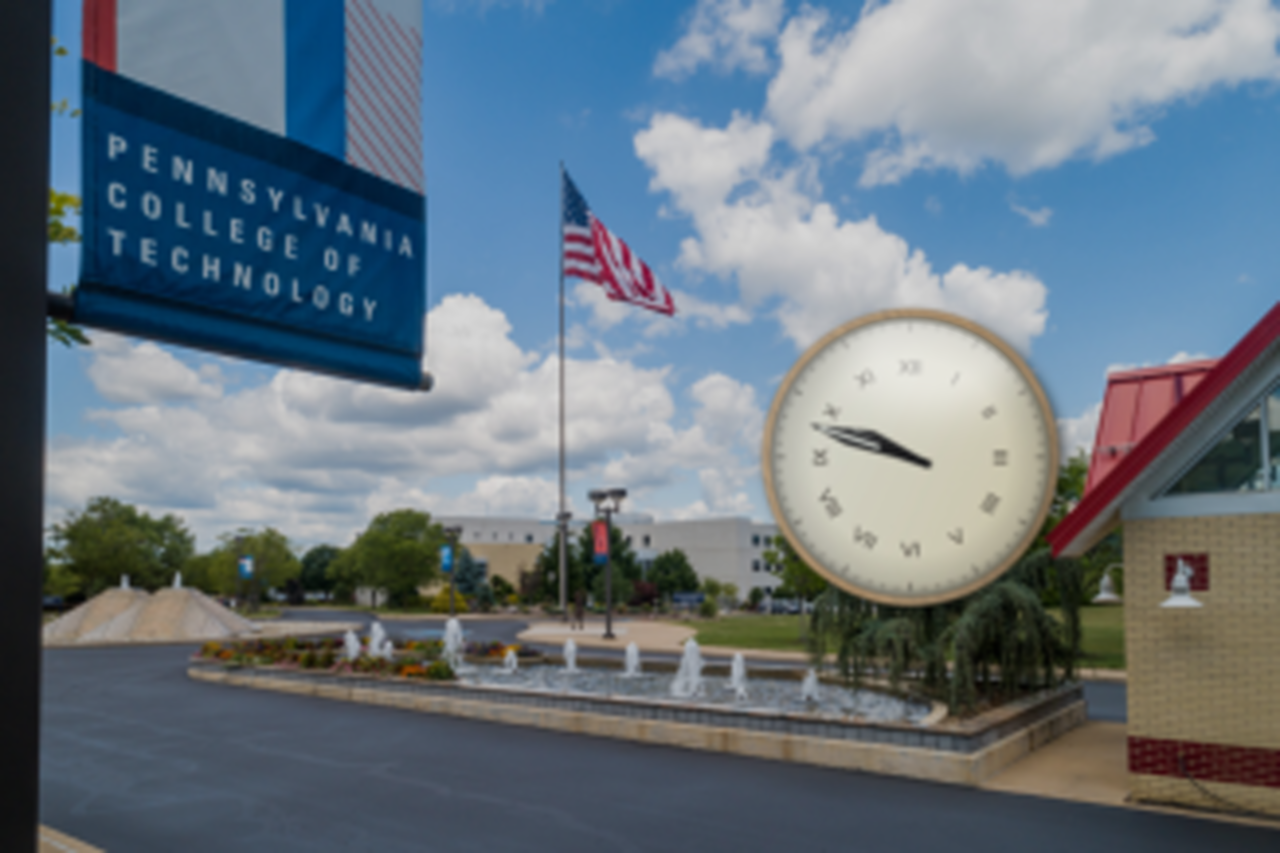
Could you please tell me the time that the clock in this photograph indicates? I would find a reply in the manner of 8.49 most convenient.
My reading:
9.48
